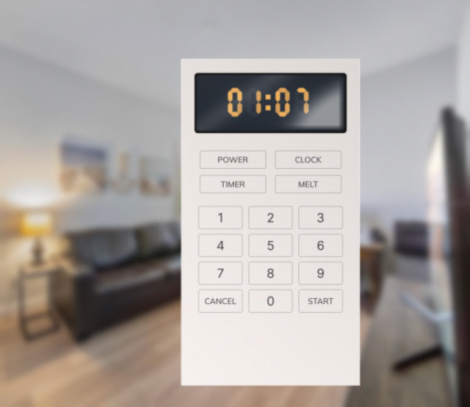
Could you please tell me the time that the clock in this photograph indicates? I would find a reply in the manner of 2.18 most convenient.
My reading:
1.07
